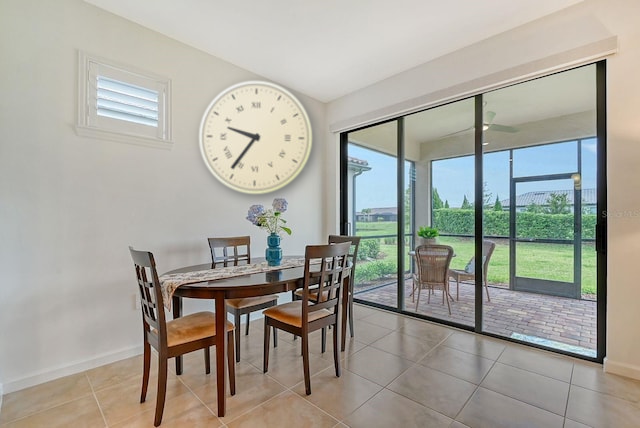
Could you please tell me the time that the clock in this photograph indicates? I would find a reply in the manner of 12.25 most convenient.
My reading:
9.36
